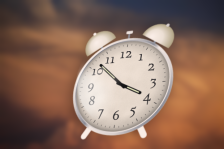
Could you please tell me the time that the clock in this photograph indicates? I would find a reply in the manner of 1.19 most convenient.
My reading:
3.52
